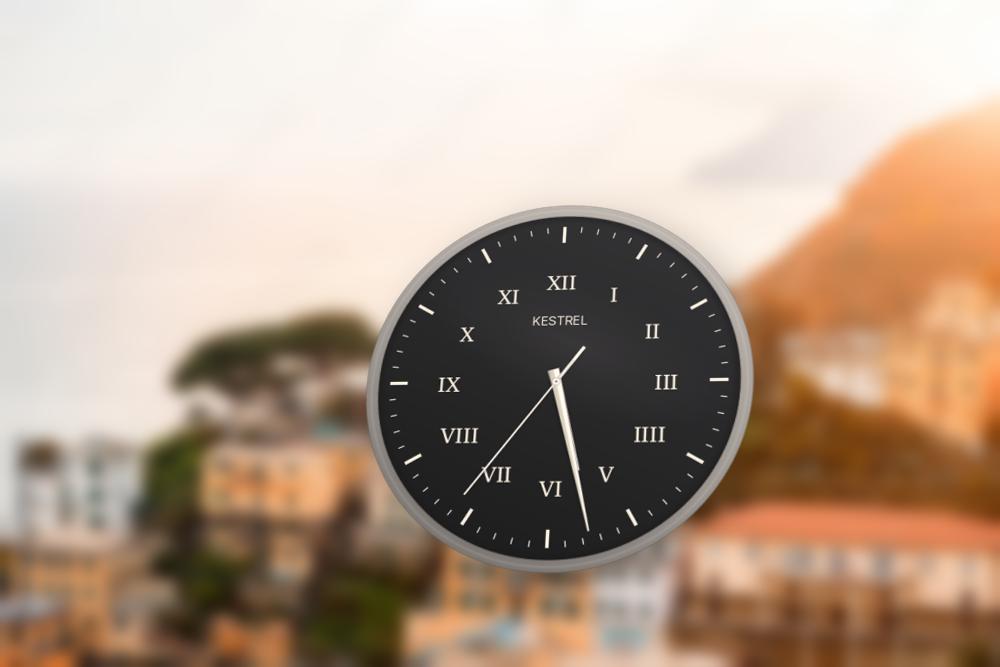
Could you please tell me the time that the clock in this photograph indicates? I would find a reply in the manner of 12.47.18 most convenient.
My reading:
5.27.36
